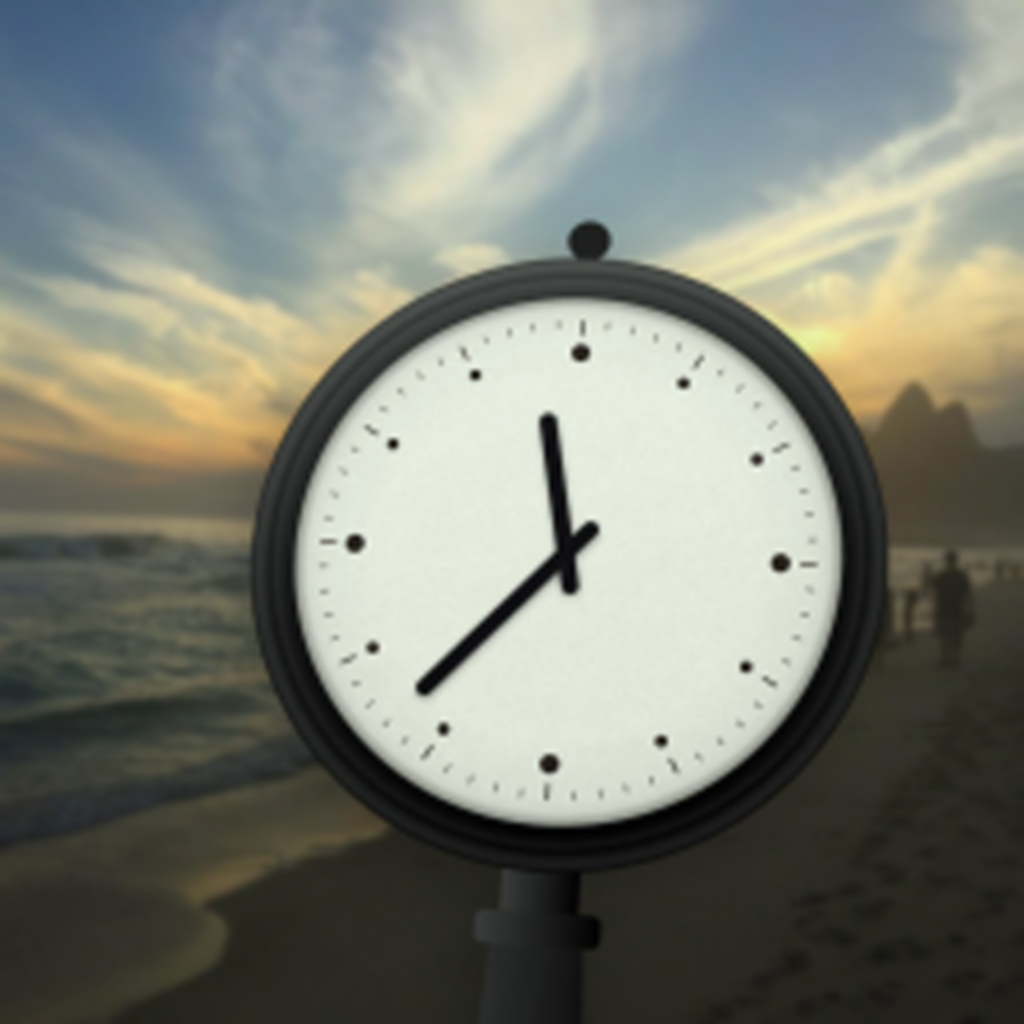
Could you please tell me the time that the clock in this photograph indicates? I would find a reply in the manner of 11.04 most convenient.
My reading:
11.37
